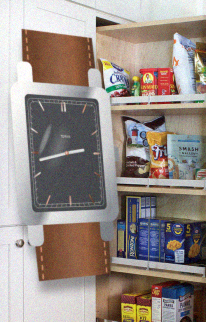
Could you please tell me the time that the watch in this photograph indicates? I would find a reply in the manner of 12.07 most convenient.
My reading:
2.43
